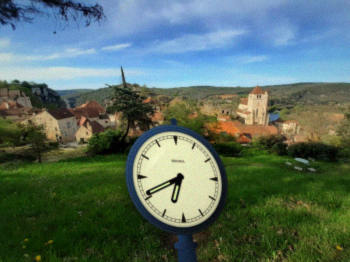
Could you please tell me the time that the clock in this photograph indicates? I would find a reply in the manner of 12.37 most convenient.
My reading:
6.41
